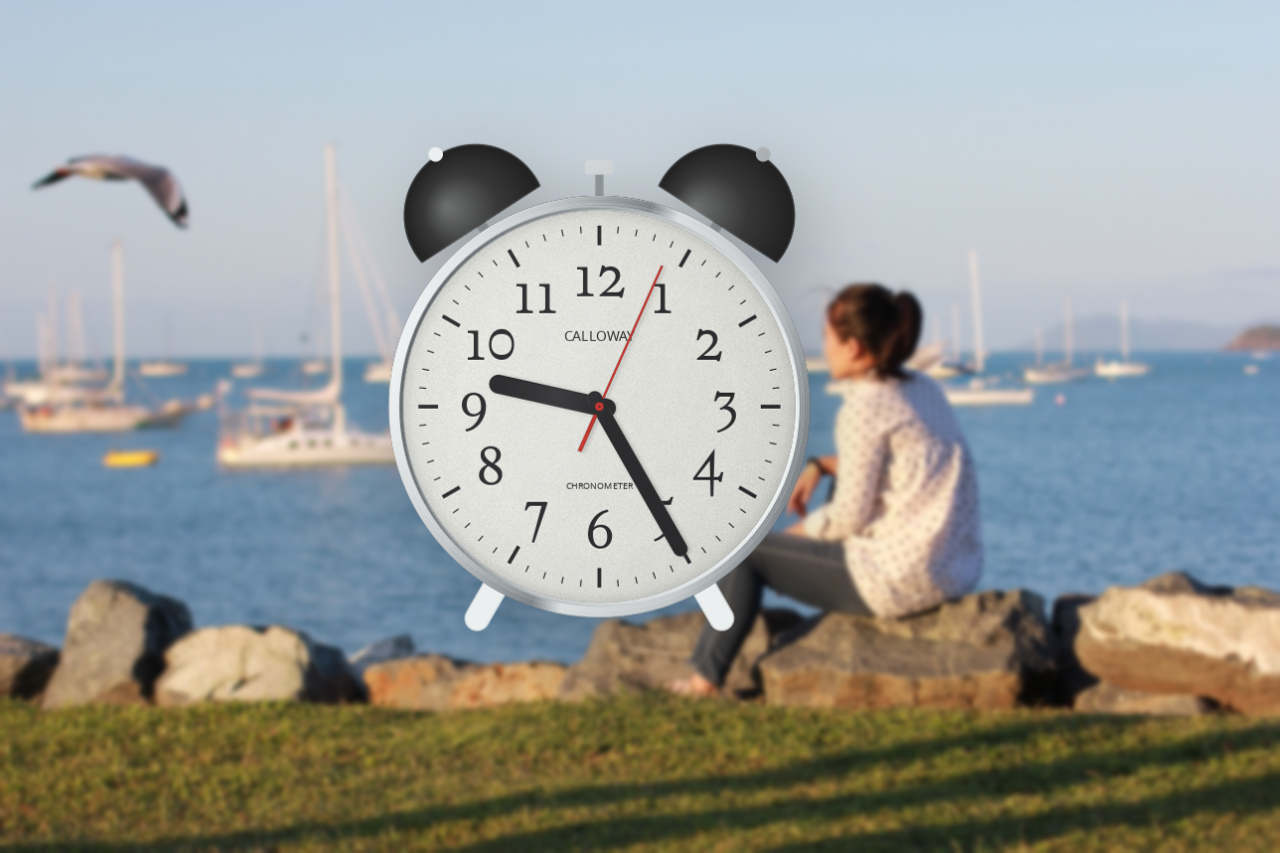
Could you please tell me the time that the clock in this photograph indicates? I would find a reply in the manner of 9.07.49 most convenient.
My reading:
9.25.04
